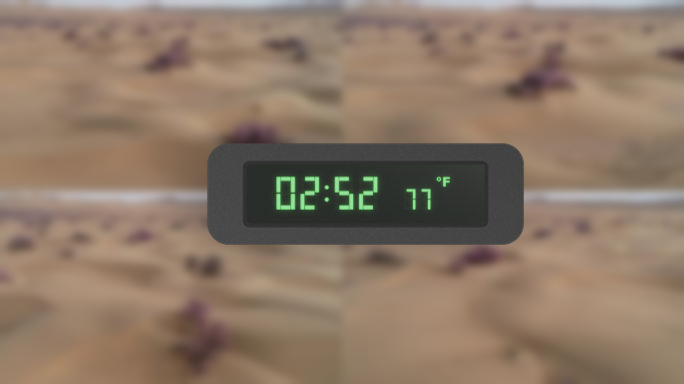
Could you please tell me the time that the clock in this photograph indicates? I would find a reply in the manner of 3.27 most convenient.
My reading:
2.52
